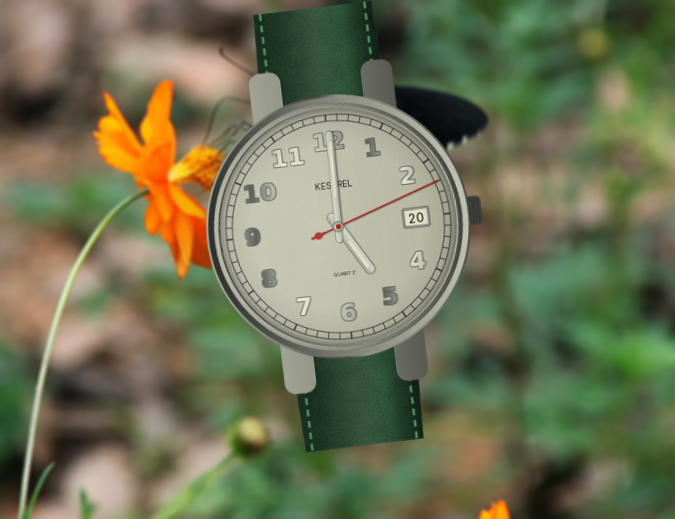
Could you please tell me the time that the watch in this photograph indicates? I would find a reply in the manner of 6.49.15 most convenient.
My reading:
5.00.12
